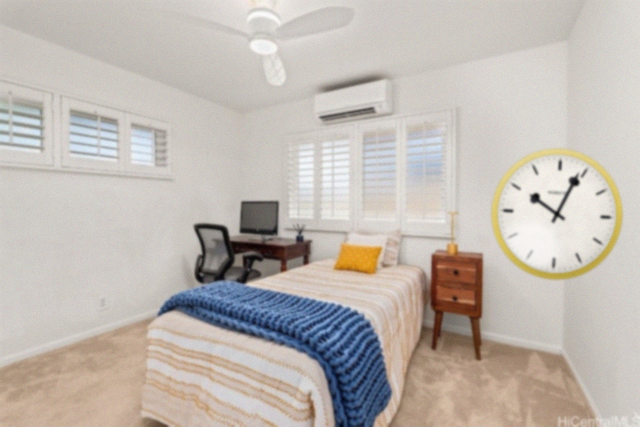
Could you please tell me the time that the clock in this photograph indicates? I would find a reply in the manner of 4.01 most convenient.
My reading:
10.04
